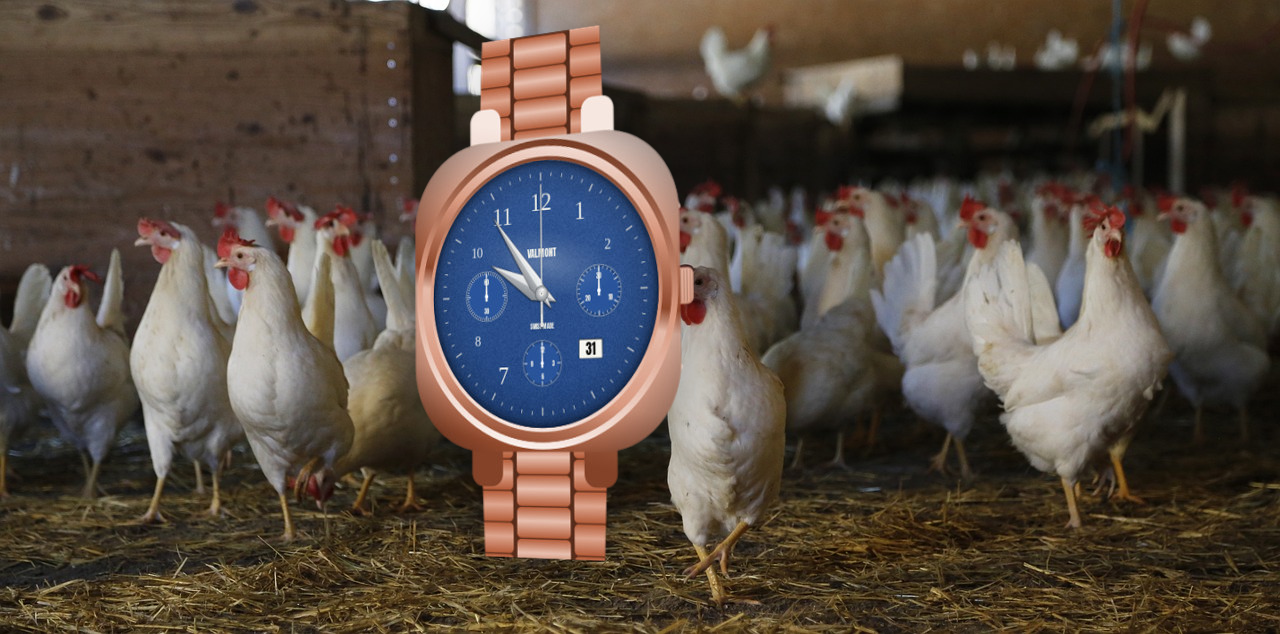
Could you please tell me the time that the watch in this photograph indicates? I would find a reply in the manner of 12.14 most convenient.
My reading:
9.54
